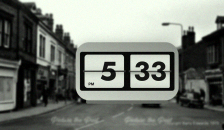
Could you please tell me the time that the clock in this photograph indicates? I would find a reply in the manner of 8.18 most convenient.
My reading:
5.33
